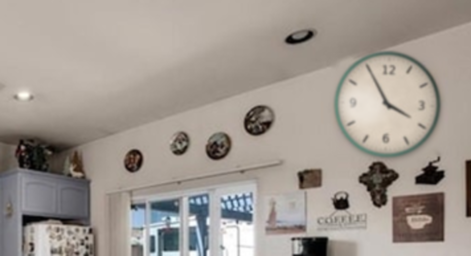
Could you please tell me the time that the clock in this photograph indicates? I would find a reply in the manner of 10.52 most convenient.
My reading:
3.55
